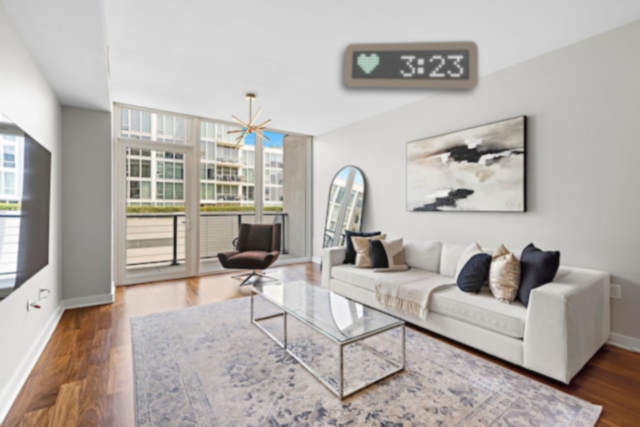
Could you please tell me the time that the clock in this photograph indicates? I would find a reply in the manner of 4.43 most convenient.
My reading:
3.23
